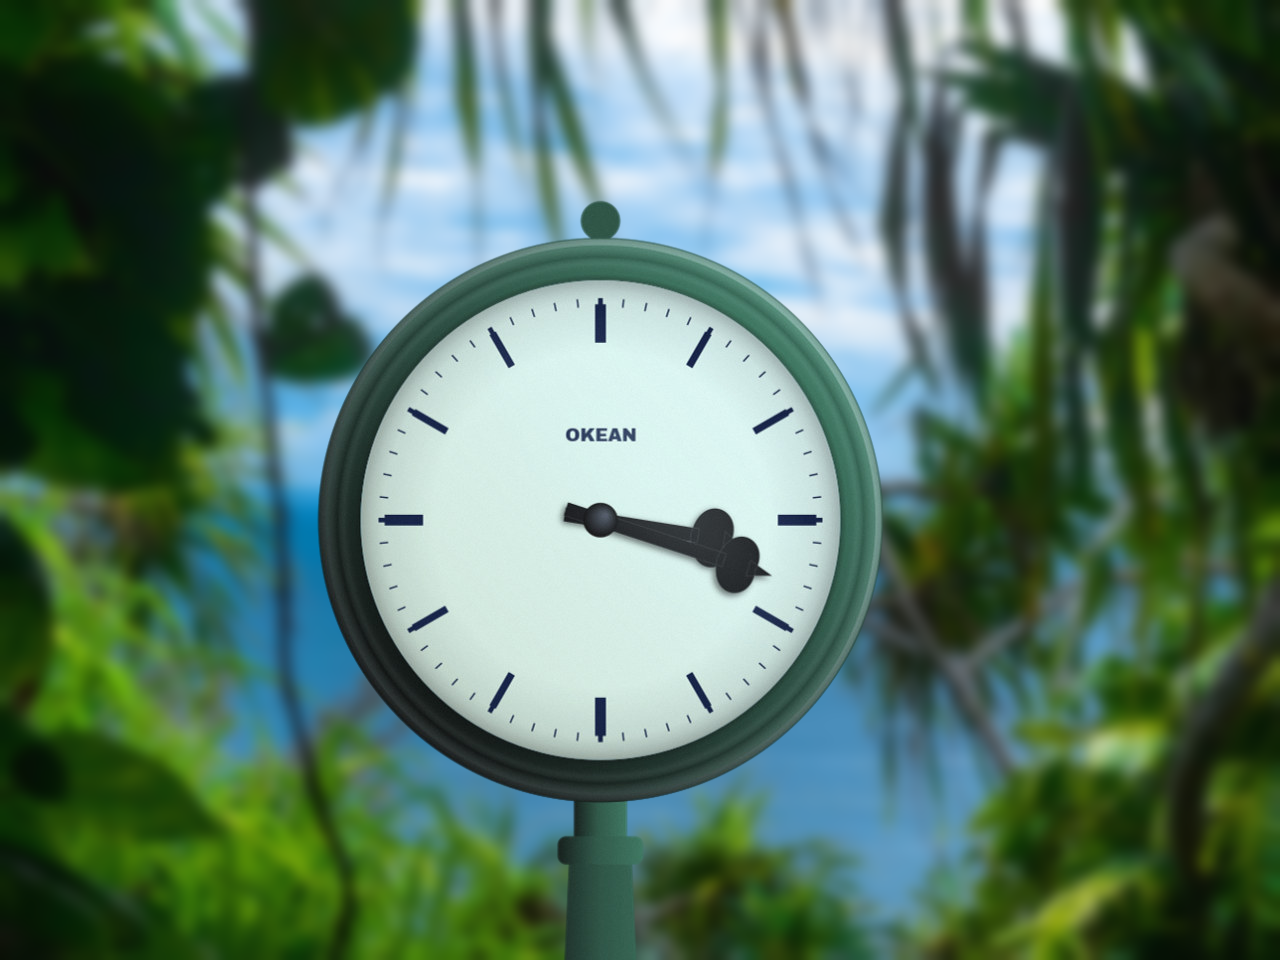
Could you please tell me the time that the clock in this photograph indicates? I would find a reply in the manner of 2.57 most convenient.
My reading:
3.18
